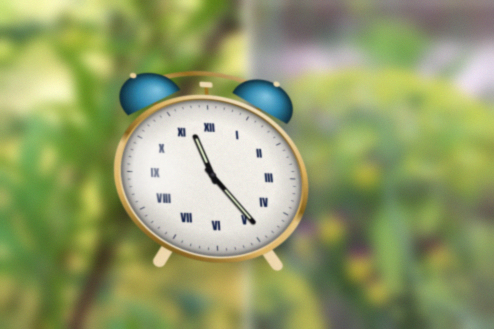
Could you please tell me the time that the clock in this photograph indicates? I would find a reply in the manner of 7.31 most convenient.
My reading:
11.24
